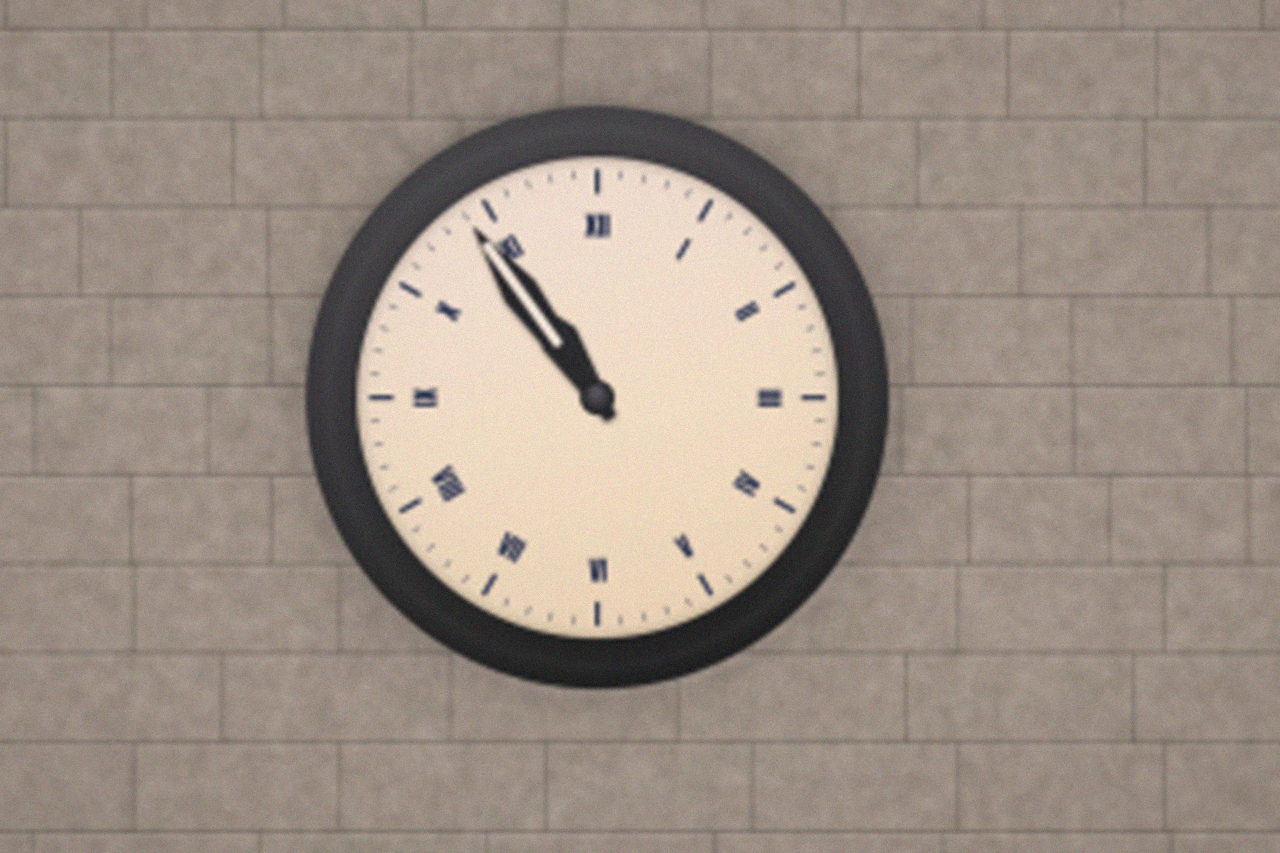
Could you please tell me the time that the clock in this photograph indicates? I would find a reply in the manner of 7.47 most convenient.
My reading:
10.54
